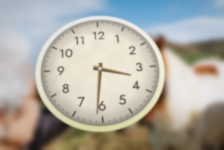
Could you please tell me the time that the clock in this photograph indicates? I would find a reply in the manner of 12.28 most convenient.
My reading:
3.31
